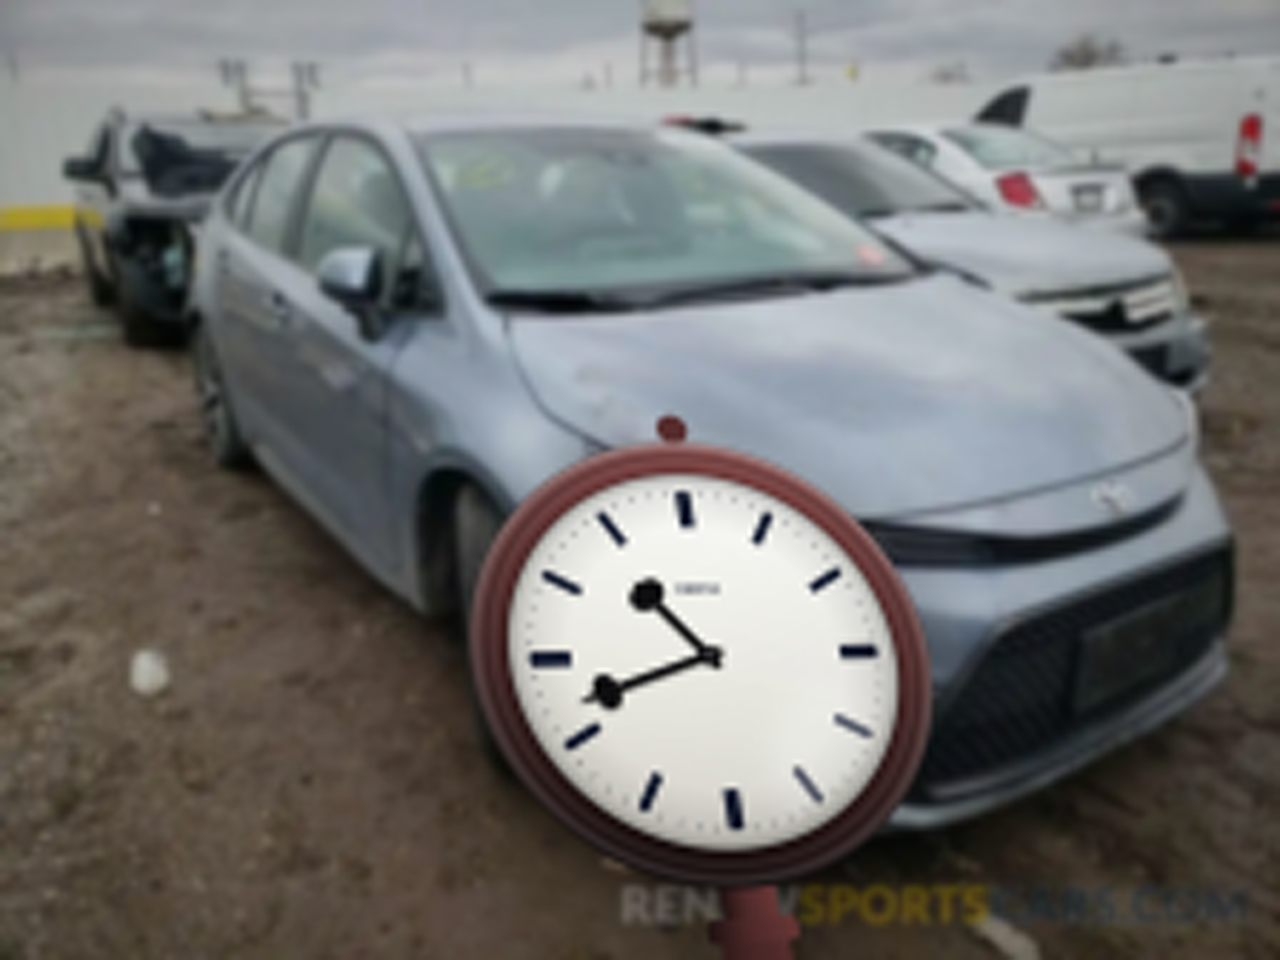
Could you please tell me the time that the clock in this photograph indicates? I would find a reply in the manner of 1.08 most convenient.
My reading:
10.42
